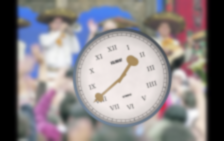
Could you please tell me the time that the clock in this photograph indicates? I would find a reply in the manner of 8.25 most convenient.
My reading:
1.41
